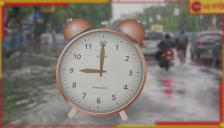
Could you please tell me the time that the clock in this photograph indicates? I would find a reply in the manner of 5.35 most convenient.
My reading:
9.00
